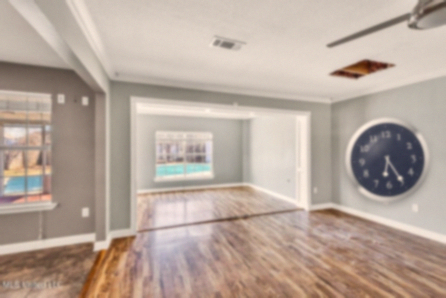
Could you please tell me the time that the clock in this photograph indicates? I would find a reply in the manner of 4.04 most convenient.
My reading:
6.25
